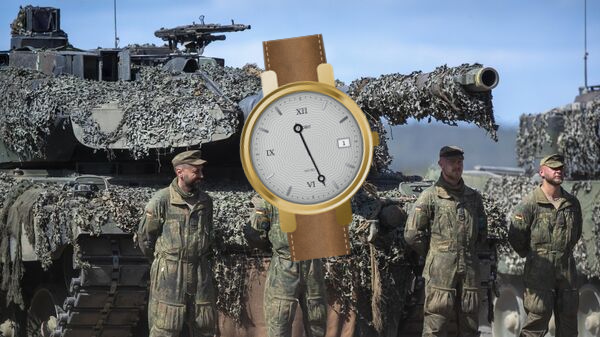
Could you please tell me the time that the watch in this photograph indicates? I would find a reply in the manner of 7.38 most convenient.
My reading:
11.27
